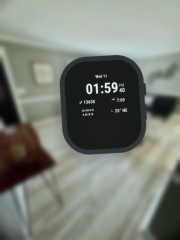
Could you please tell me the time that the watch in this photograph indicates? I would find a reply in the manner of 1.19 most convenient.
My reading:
1.59
